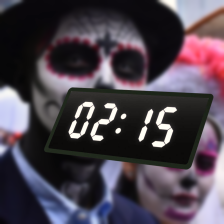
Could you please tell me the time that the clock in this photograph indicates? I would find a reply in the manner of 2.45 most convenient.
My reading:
2.15
